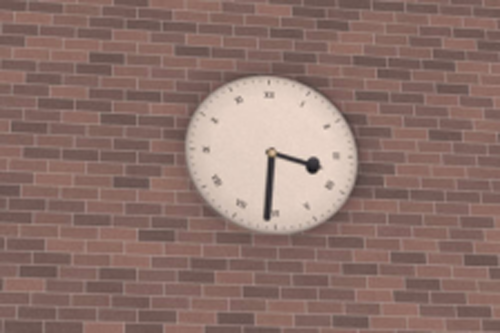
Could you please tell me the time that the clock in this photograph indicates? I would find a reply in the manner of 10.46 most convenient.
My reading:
3.31
